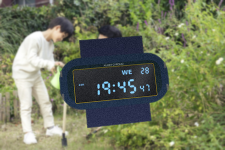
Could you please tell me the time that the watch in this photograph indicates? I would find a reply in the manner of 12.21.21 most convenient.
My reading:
19.45.47
